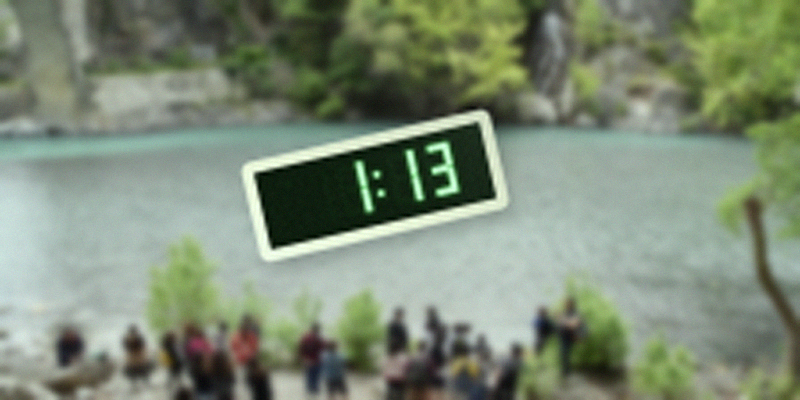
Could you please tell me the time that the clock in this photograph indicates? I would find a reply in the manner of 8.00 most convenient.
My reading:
1.13
